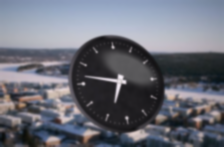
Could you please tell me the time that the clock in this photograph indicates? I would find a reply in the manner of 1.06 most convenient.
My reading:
6.47
